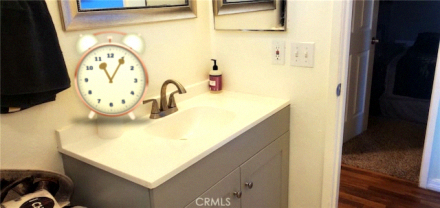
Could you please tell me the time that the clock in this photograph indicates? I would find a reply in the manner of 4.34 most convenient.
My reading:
11.05
